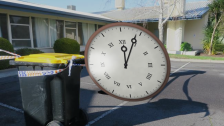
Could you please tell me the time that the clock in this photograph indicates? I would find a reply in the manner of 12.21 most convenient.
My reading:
12.04
